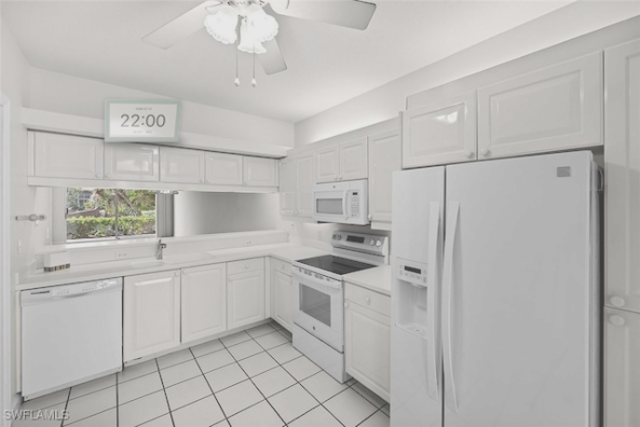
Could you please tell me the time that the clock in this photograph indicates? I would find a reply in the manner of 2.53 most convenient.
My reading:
22.00
